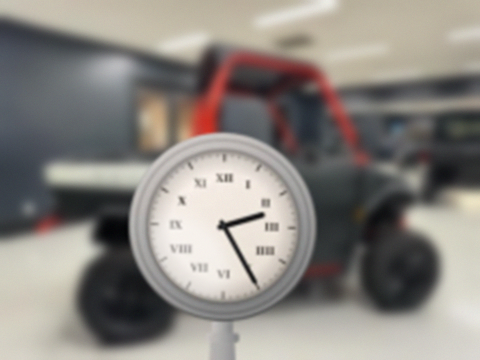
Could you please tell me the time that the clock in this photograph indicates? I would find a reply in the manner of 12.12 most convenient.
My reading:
2.25
